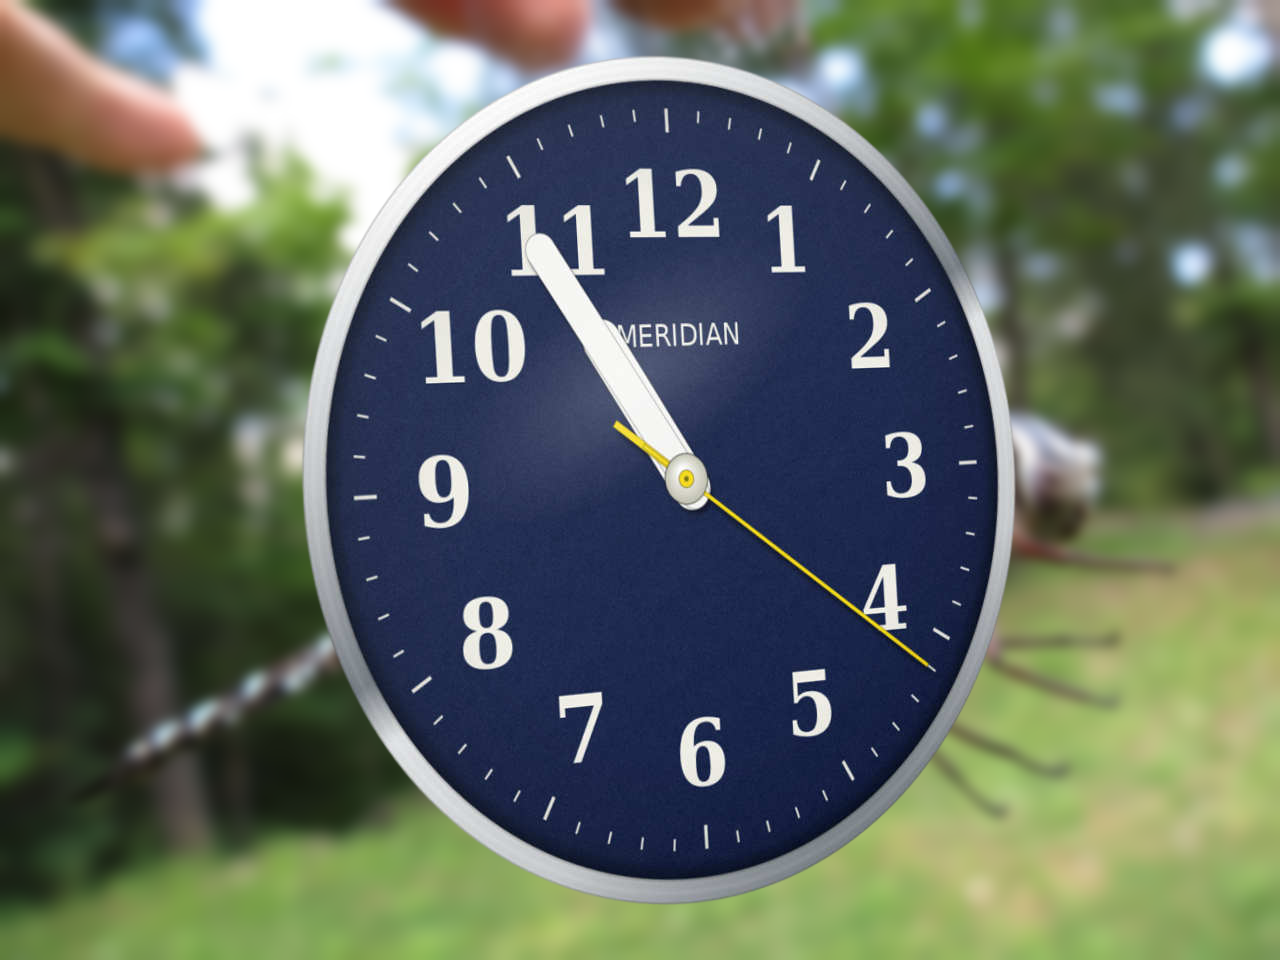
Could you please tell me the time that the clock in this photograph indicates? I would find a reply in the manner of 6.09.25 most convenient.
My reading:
10.54.21
